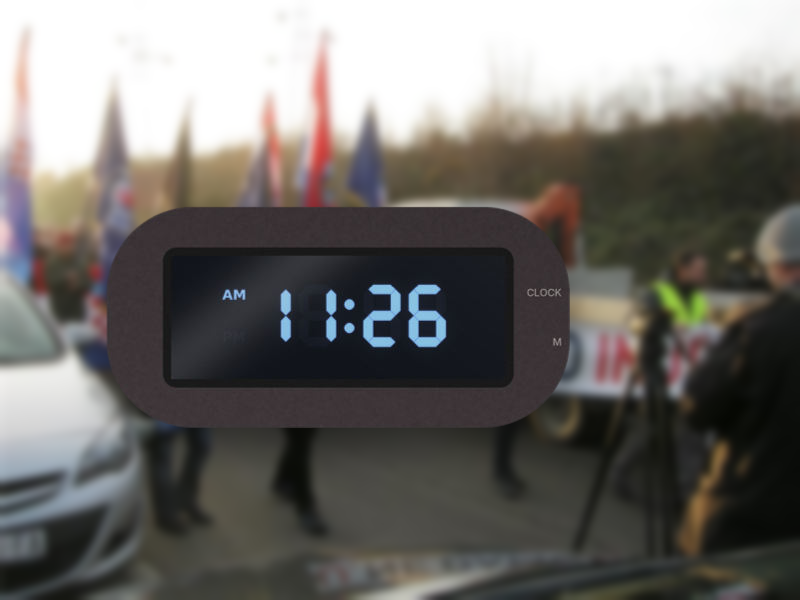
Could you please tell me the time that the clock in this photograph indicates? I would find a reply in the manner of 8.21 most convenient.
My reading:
11.26
